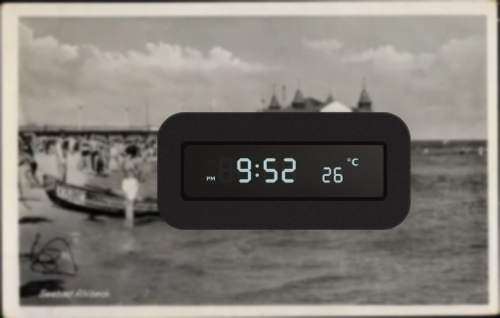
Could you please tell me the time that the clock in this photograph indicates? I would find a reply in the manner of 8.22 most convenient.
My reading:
9.52
